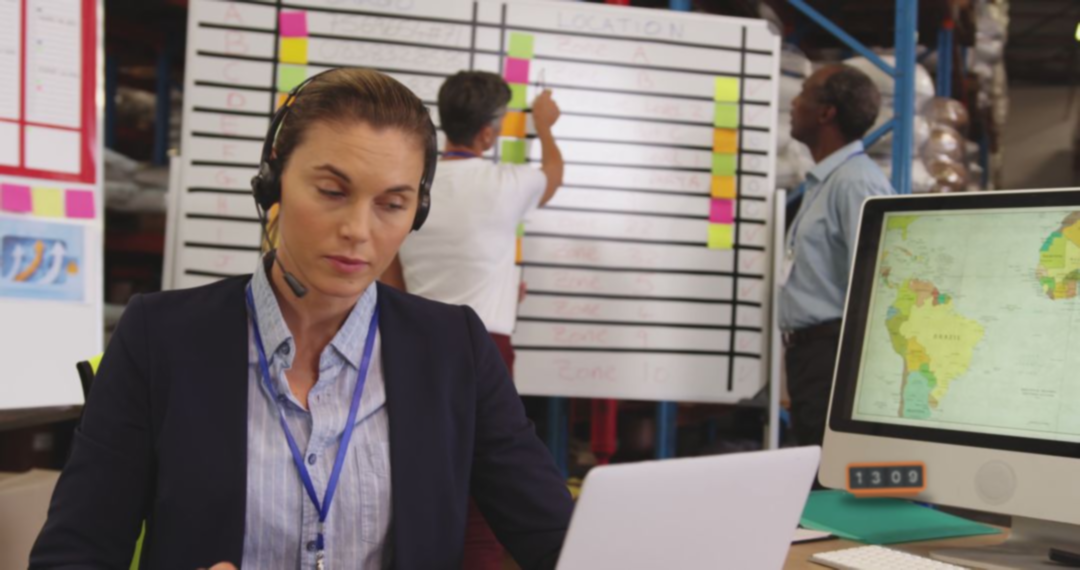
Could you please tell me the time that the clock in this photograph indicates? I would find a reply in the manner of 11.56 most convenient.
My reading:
13.09
